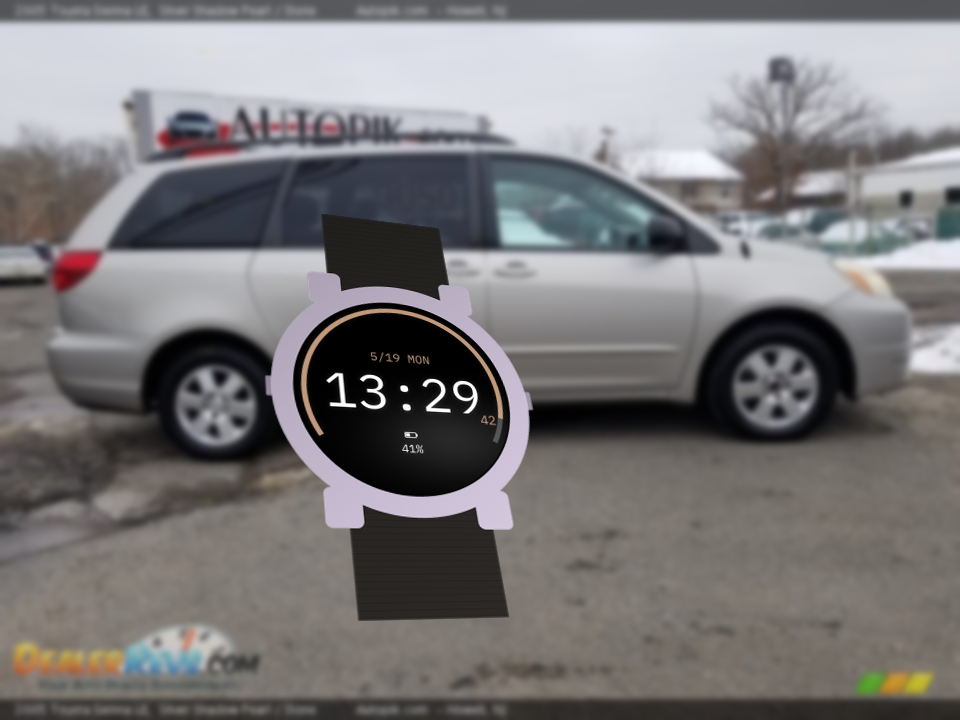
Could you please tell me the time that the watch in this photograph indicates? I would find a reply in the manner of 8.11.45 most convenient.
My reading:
13.29.42
